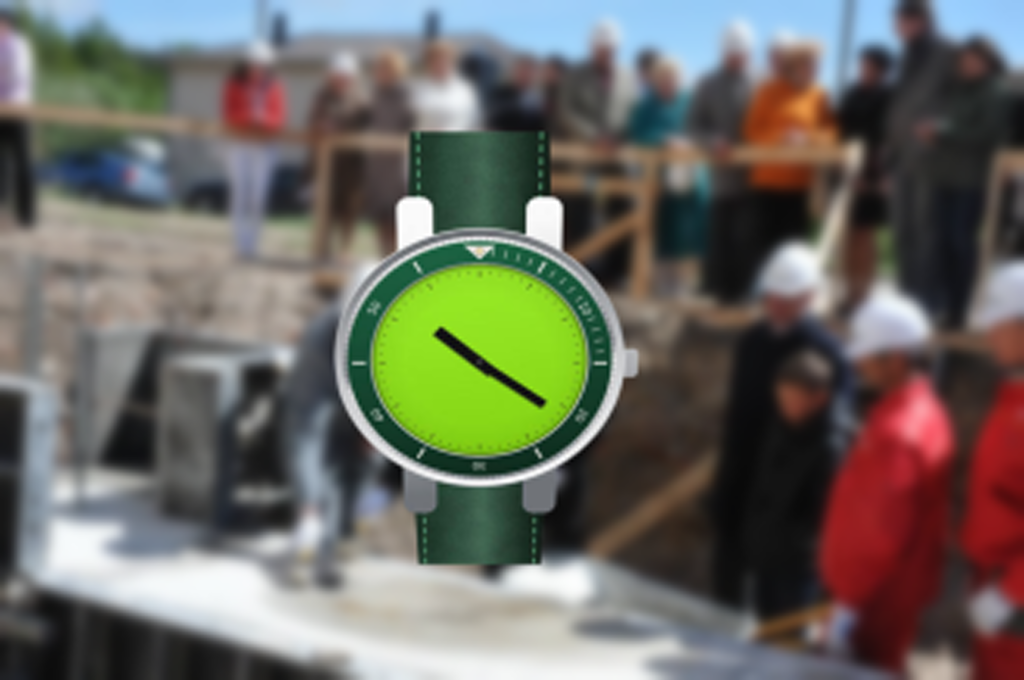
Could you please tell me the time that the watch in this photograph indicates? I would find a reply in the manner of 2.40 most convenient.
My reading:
10.21
